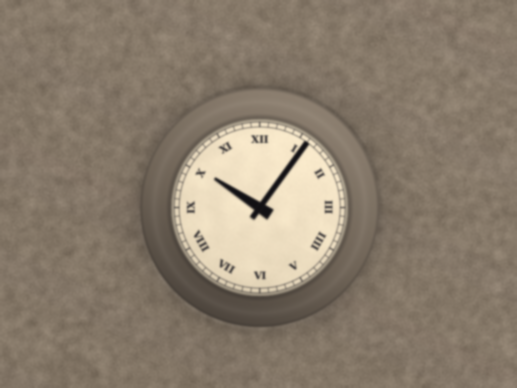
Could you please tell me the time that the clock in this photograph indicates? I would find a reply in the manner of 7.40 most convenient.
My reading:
10.06
